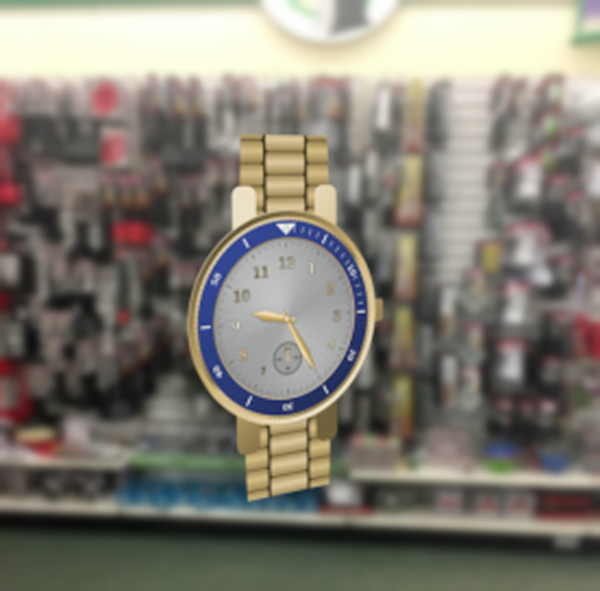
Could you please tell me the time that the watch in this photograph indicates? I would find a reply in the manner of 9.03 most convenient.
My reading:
9.25
